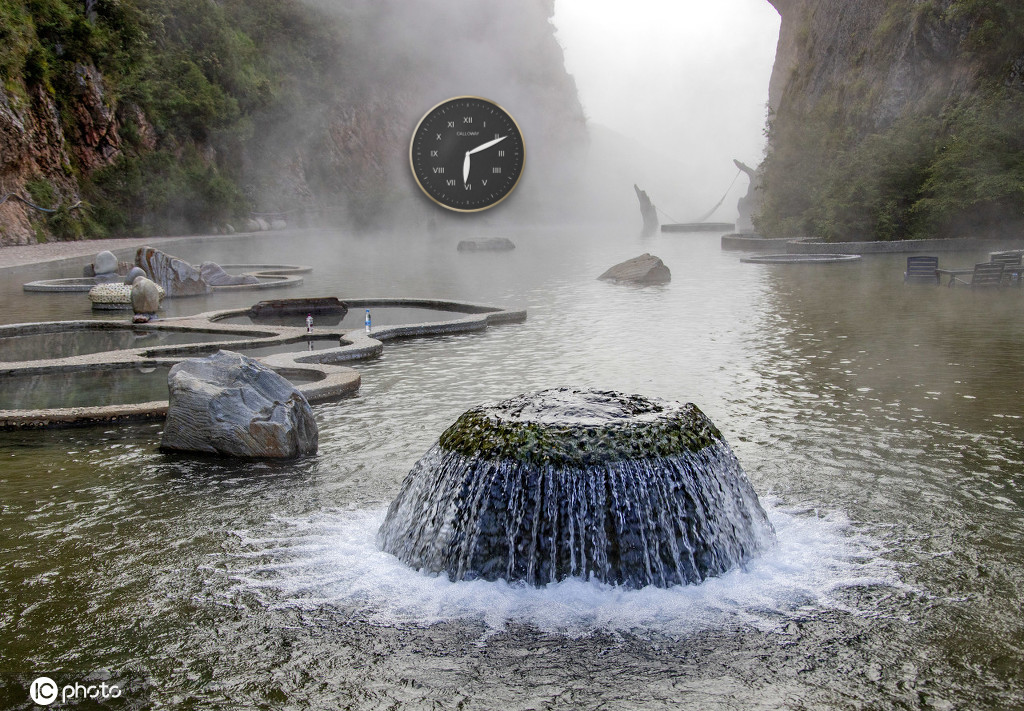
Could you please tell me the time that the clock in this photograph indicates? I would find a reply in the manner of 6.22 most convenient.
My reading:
6.11
